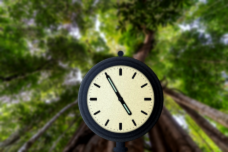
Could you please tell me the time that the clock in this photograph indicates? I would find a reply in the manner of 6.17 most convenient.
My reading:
4.55
